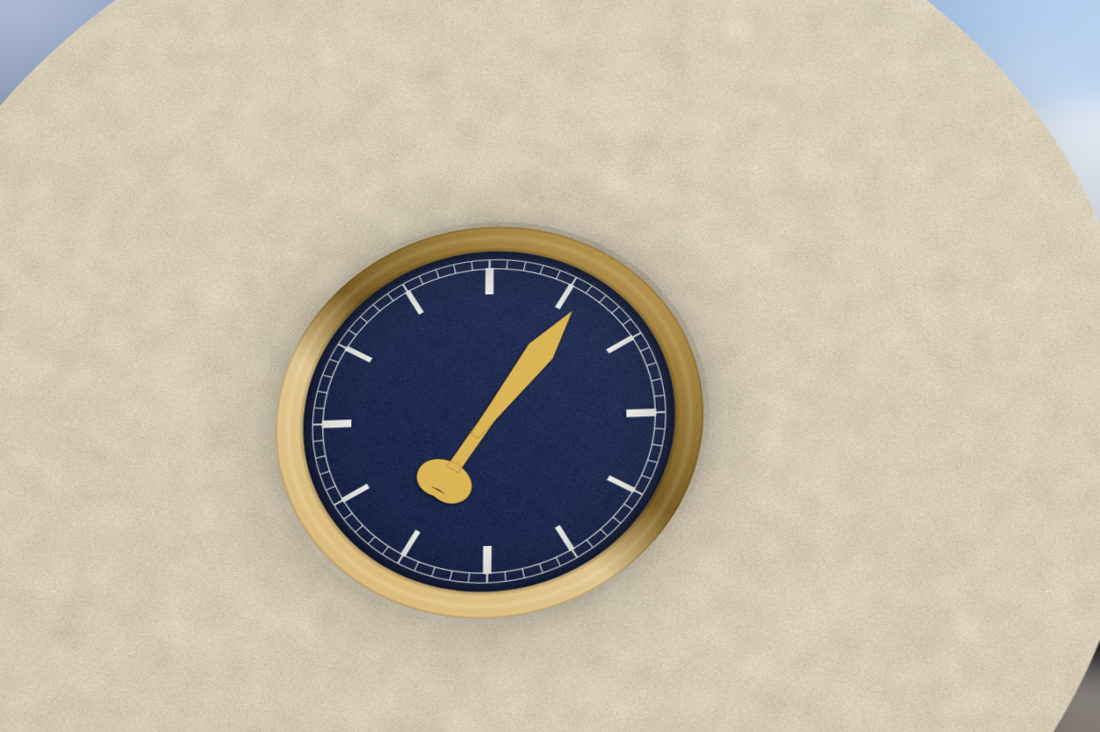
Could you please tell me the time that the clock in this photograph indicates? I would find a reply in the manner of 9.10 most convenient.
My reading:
7.06
